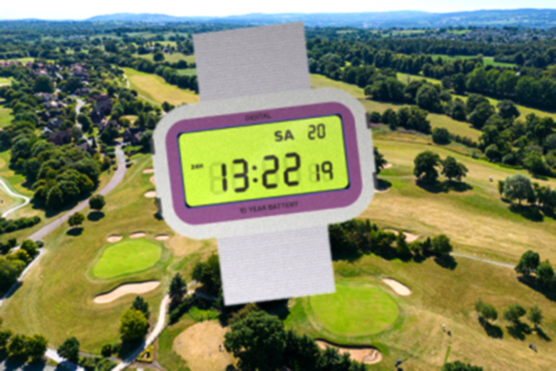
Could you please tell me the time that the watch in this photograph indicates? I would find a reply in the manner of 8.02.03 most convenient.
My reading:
13.22.19
